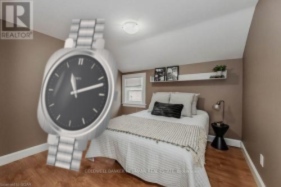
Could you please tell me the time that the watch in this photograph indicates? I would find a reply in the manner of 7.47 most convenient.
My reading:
11.12
